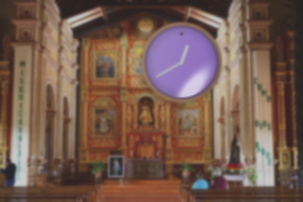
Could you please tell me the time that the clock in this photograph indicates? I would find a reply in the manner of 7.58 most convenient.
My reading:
12.40
